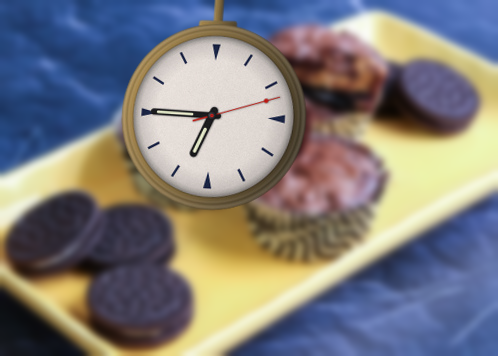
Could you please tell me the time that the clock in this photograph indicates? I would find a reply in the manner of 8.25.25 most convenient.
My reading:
6.45.12
